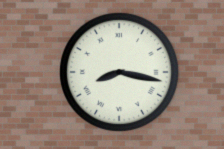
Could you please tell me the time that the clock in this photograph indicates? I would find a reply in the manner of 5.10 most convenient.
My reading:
8.17
